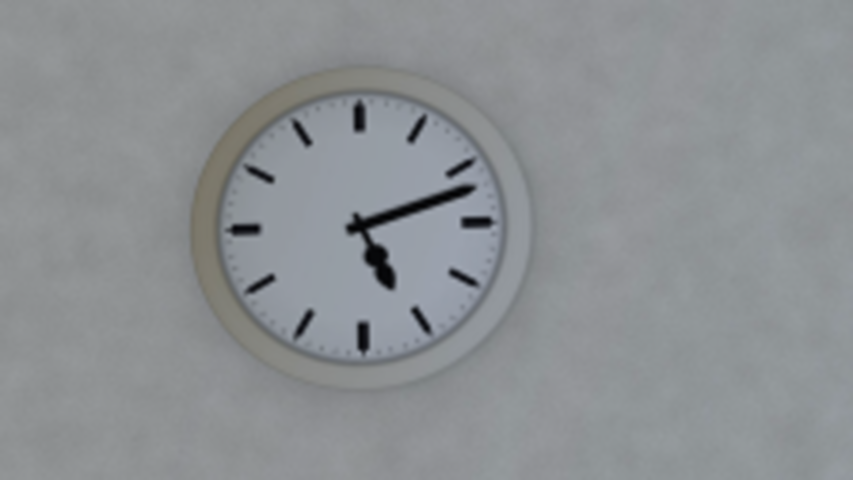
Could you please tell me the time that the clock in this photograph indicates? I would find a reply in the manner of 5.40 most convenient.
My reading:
5.12
